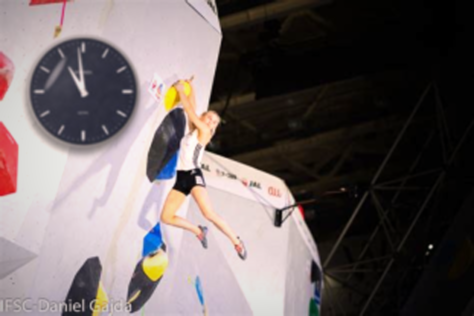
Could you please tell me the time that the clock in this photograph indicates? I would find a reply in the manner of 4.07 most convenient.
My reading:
10.59
